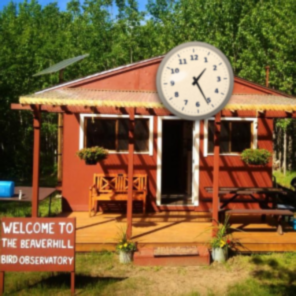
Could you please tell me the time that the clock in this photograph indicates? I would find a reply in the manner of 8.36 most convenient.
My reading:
1.26
